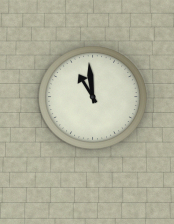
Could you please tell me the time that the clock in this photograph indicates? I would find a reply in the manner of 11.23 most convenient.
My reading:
10.59
